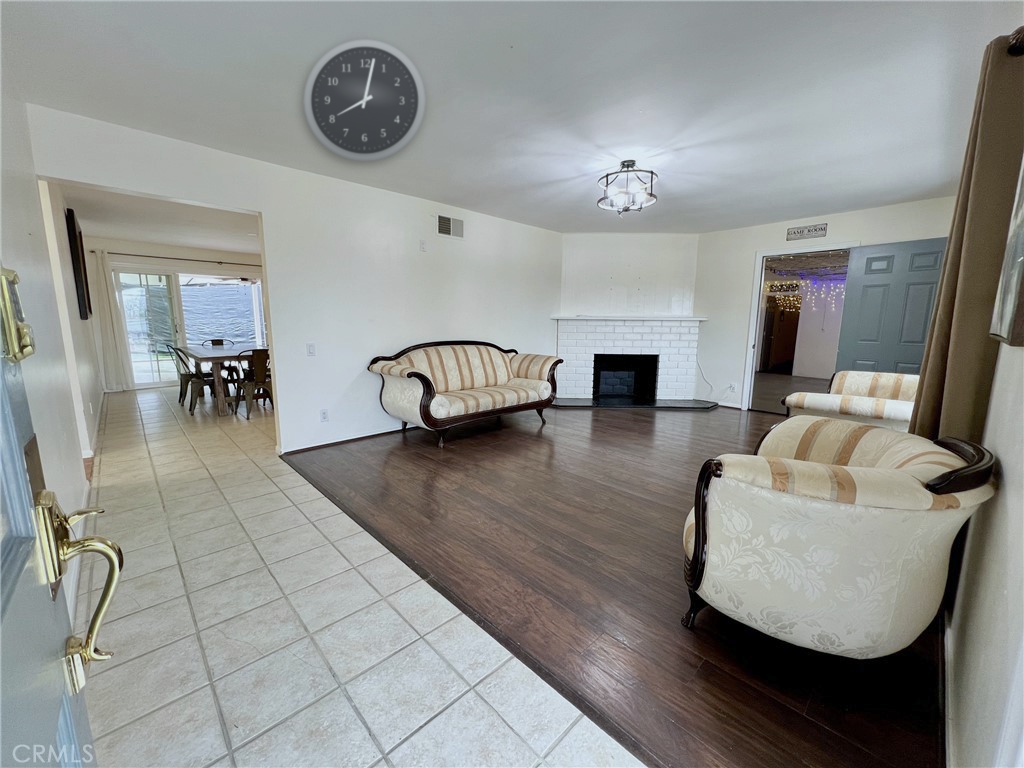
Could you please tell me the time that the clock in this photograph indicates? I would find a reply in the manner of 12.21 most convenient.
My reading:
8.02
